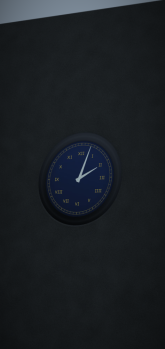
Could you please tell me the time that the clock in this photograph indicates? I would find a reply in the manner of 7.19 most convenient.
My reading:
2.03
